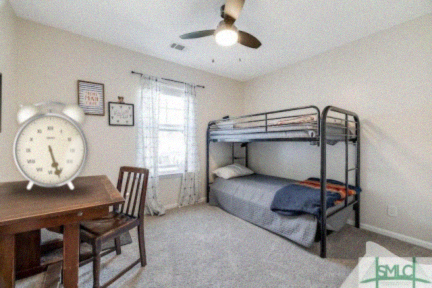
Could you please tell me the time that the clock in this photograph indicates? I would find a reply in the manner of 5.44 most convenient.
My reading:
5.27
